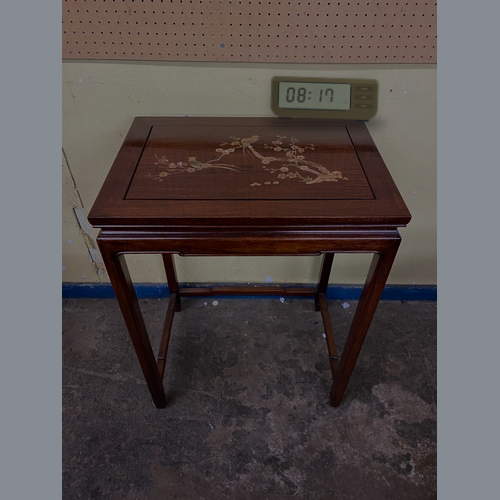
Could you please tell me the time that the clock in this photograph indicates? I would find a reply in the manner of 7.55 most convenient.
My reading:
8.17
